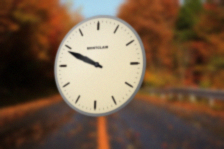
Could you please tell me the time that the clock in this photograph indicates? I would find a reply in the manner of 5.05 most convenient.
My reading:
9.49
